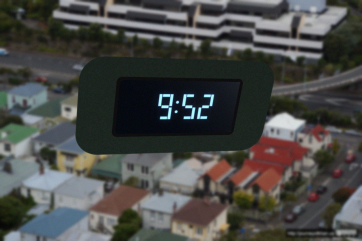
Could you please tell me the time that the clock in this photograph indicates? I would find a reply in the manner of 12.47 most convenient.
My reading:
9.52
